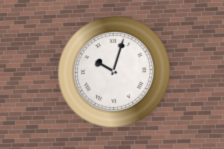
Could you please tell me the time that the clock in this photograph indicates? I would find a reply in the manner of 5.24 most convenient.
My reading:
10.03
